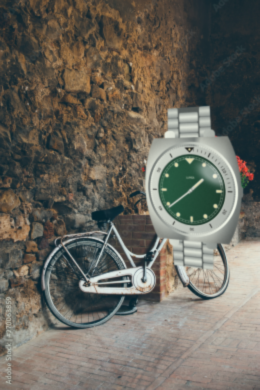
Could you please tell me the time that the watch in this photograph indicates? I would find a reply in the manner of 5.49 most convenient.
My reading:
1.39
